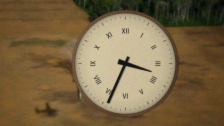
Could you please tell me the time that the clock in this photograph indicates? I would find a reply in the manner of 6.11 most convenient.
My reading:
3.34
